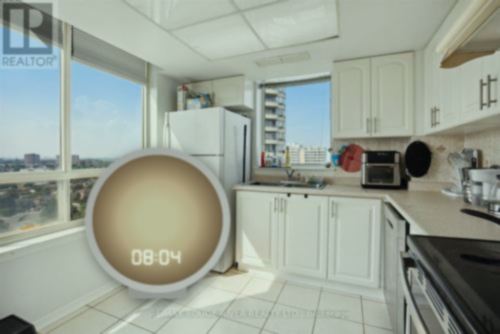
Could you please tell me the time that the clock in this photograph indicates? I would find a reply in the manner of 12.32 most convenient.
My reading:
8.04
